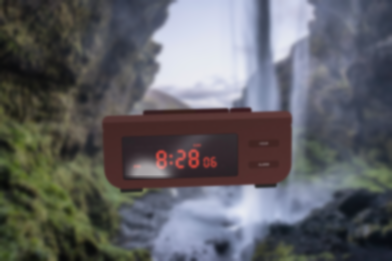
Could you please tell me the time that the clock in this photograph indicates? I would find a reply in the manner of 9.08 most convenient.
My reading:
8.28
